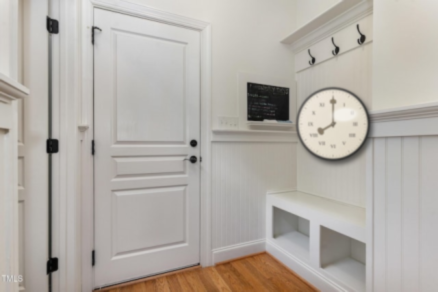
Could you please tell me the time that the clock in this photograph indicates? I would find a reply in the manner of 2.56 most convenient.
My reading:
8.00
